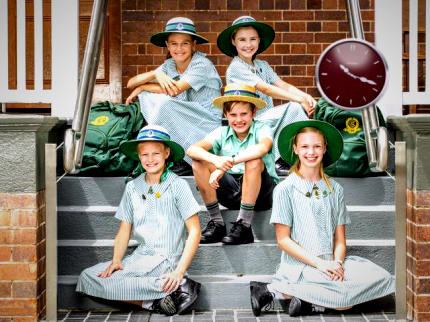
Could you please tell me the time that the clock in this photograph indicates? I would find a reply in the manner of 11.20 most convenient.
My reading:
10.18
